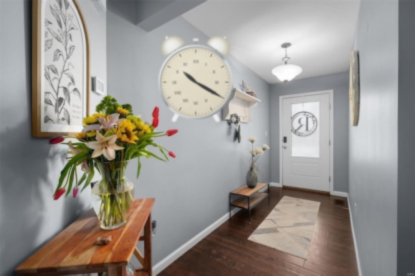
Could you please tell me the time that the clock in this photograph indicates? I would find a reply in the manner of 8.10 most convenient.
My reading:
10.20
